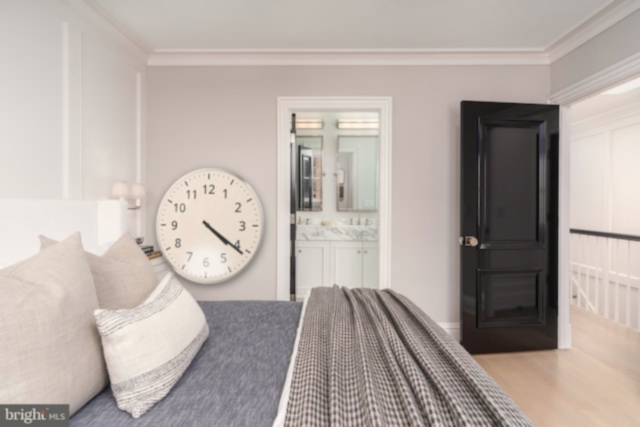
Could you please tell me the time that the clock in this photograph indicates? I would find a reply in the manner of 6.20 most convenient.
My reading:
4.21
